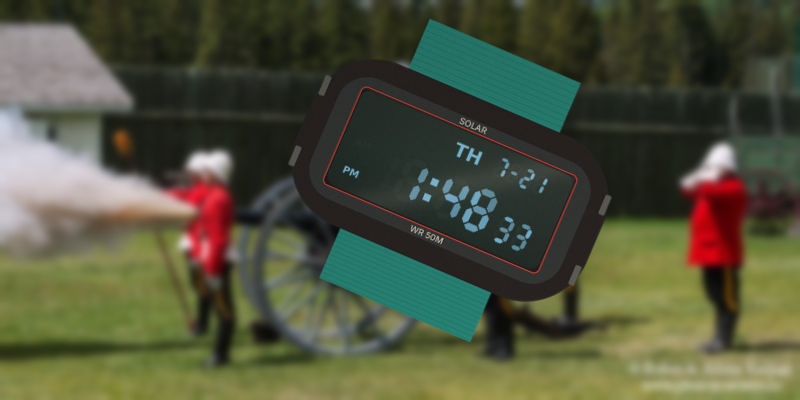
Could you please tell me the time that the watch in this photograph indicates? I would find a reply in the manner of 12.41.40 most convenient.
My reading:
1.48.33
